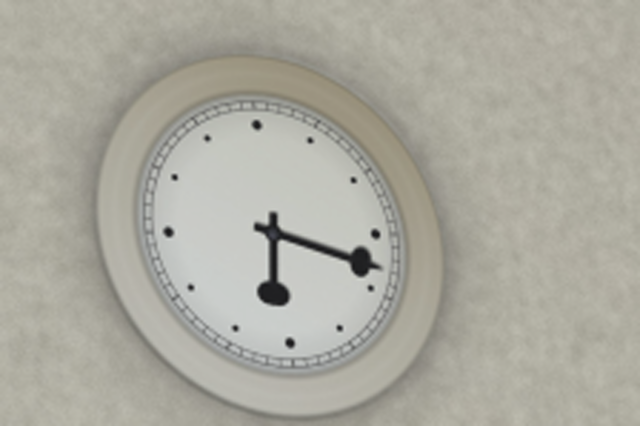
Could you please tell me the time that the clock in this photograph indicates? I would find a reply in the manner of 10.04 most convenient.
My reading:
6.18
